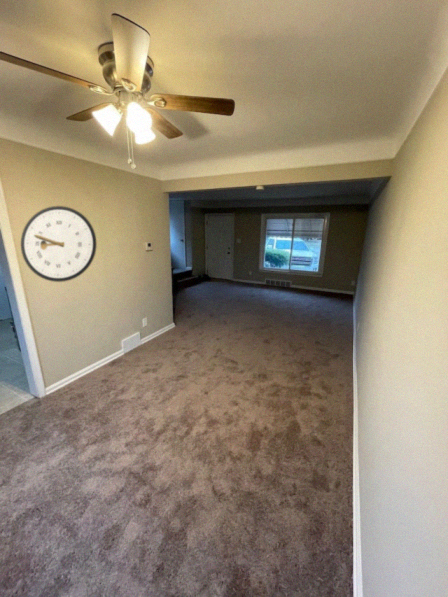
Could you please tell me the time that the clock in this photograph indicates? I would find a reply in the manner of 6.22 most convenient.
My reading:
8.48
